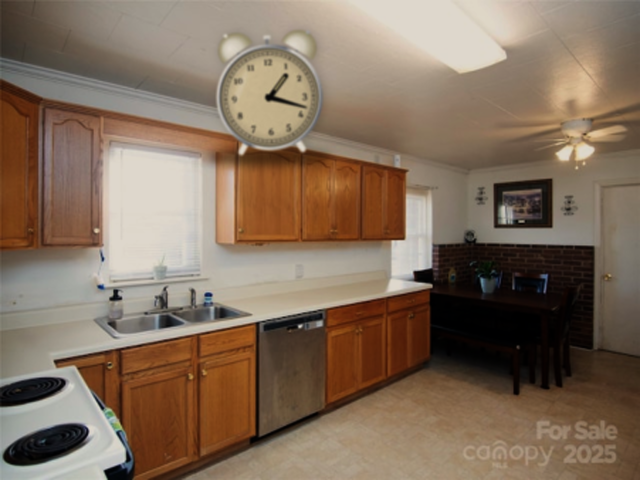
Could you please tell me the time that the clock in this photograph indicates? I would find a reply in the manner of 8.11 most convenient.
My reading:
1.18
